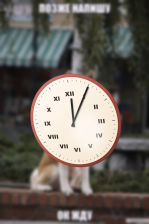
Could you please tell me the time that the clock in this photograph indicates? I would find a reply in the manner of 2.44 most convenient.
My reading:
12.05
